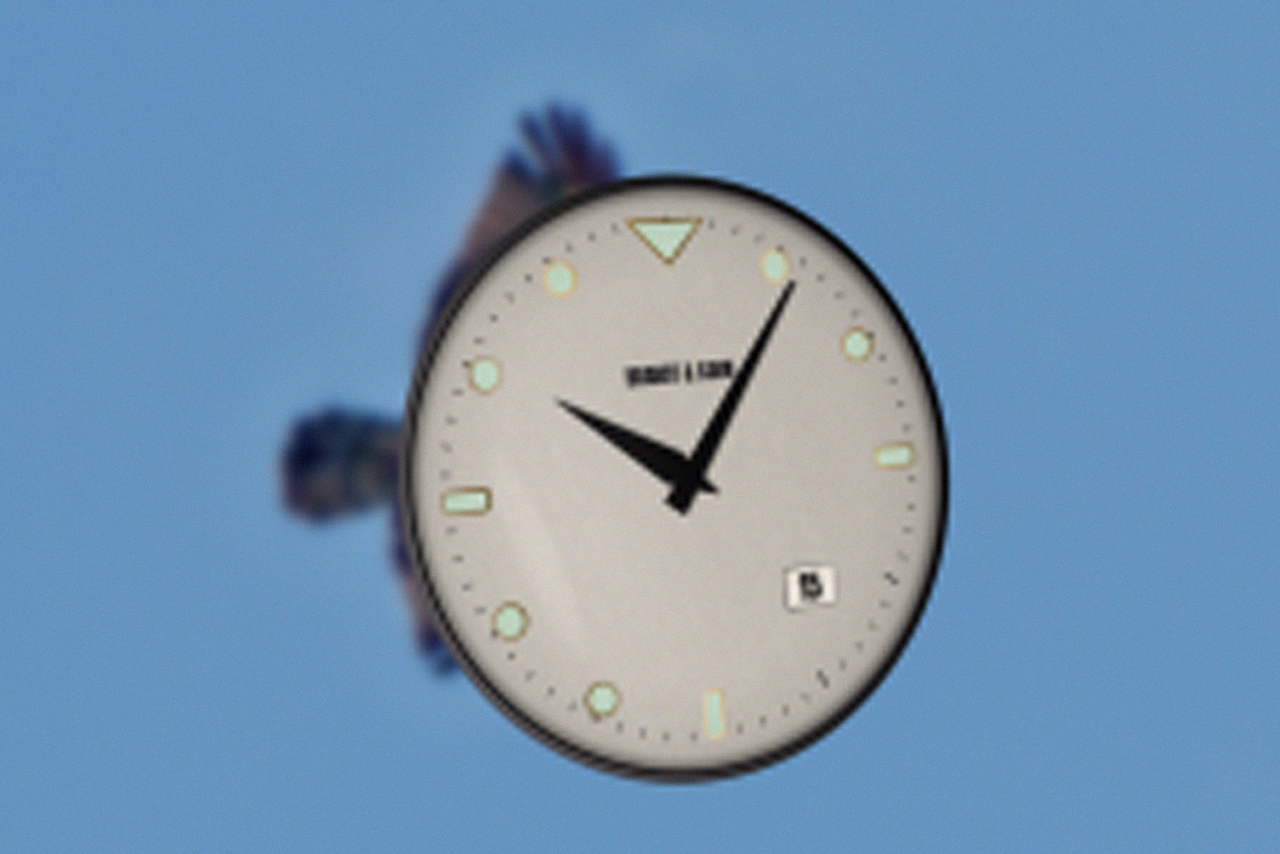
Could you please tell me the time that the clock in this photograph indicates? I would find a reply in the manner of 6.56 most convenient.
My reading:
10.06
